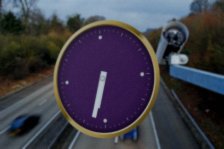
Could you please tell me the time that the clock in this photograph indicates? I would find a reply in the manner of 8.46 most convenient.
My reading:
6.33
